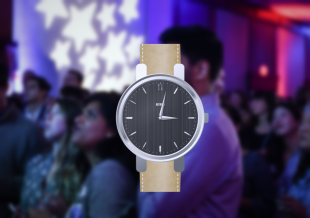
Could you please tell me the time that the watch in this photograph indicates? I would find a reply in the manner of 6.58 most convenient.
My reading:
3.02
